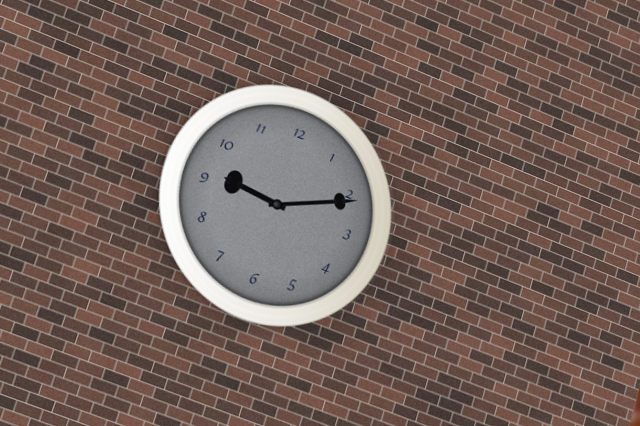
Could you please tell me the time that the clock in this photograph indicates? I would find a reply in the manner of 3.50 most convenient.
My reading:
9.11
